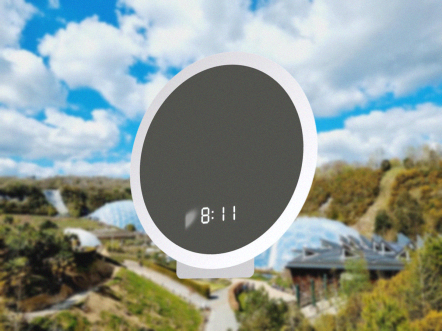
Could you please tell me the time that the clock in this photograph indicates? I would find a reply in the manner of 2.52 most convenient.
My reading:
8.11
